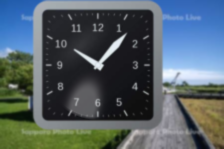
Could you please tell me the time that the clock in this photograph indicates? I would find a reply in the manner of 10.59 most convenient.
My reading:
10.07
